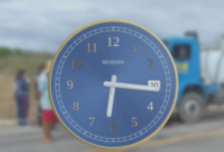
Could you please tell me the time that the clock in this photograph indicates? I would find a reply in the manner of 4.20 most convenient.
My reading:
6.16
